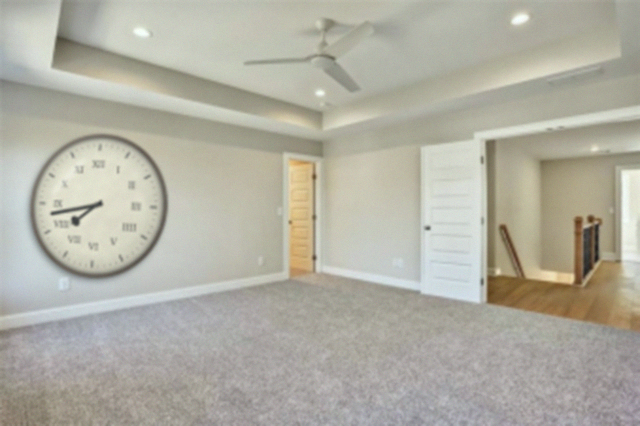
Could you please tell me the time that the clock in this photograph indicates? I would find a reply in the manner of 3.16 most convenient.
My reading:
7.43
